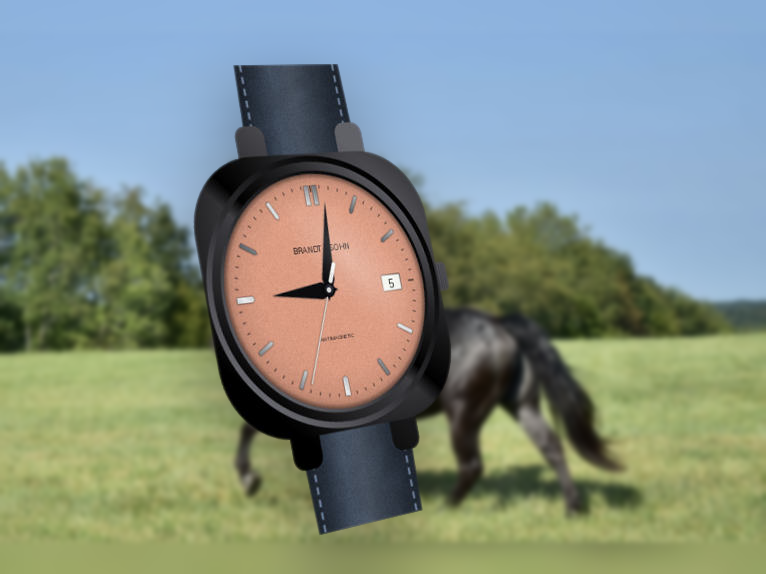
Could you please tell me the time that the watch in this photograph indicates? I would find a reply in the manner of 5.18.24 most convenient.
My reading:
9.01.34
